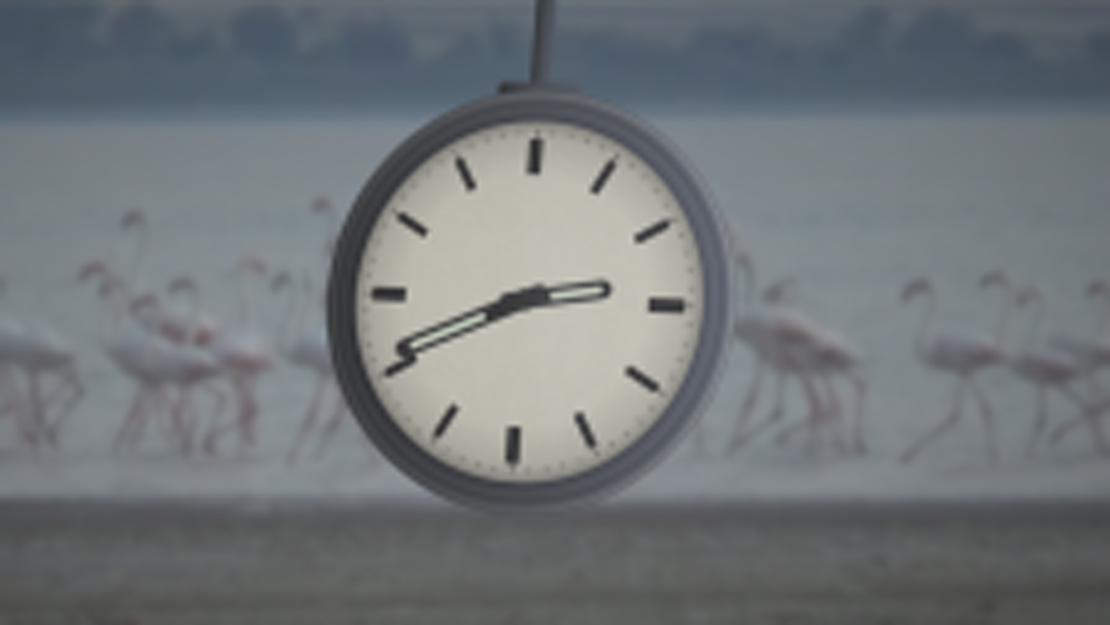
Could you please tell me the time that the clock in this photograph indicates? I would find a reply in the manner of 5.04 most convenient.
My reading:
2.41
